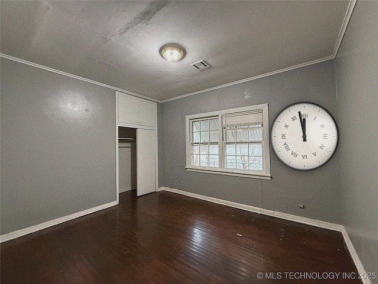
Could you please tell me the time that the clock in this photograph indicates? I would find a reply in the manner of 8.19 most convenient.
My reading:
11.58
